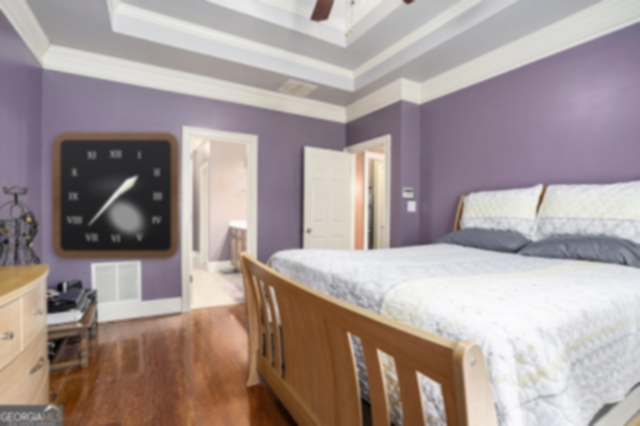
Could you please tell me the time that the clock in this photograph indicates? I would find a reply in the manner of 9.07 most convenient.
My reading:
1.37
